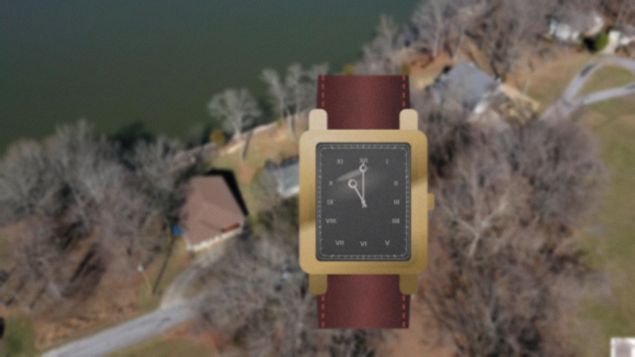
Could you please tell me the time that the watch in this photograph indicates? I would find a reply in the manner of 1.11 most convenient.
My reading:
11.00
